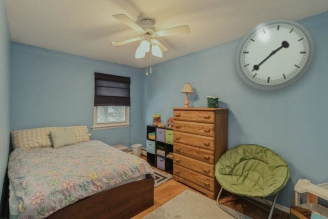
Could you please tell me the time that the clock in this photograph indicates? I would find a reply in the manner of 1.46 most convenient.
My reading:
1.37
